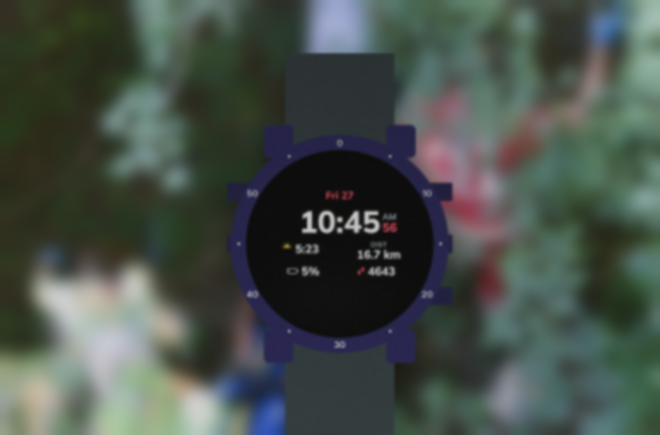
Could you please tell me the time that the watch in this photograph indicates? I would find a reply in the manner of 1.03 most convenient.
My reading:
10.45
